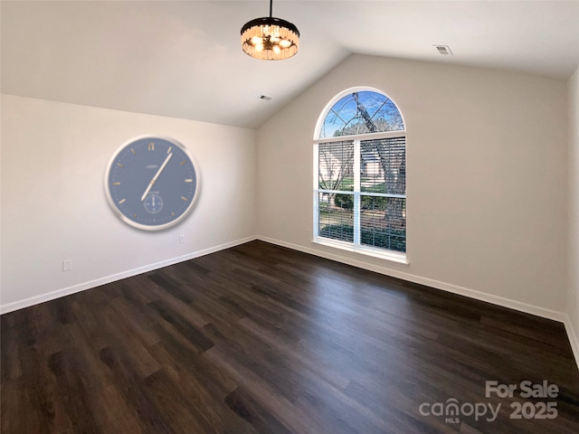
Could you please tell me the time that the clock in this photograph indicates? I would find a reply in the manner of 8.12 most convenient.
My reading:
7.06
